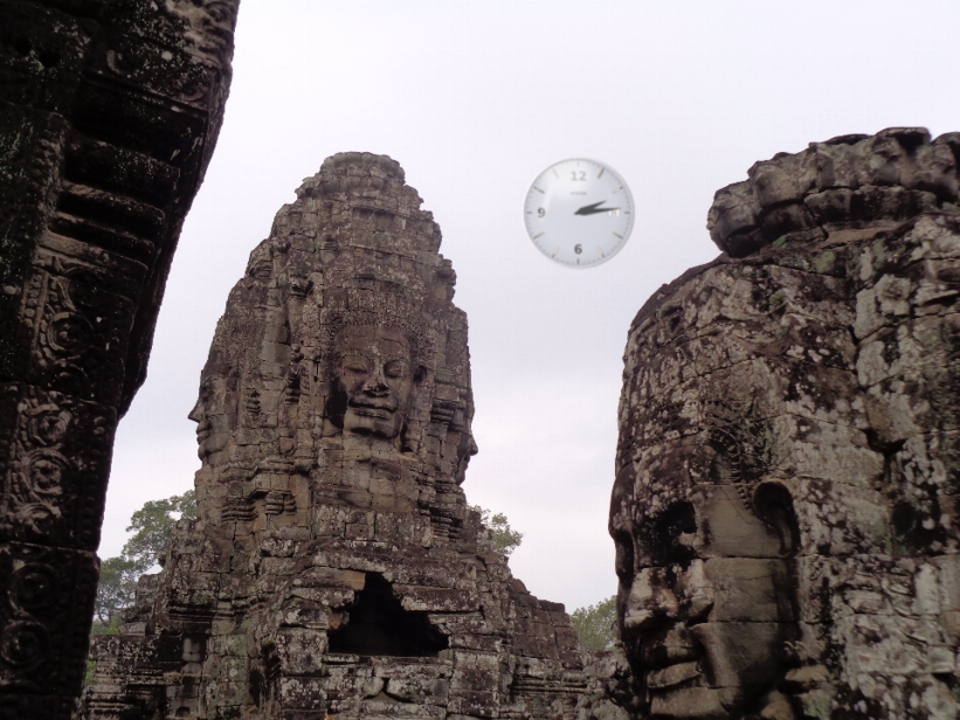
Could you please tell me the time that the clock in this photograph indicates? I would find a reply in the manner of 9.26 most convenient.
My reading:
2.14
